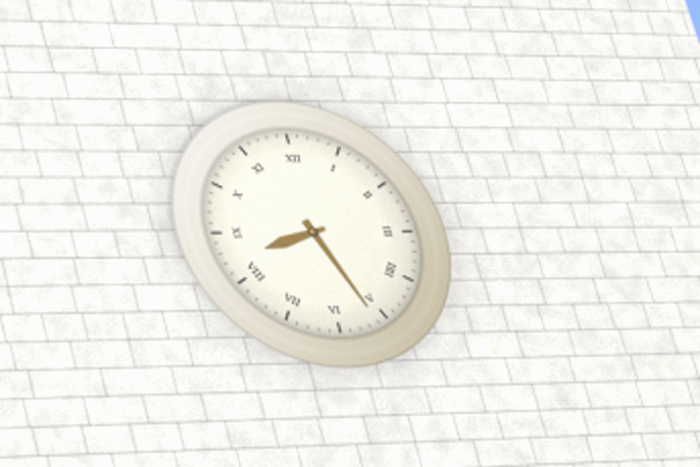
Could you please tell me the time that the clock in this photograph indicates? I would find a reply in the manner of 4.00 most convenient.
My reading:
8.26
